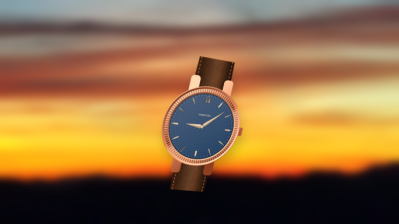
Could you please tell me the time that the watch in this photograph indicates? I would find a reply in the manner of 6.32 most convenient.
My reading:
9.08
